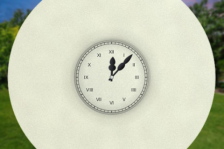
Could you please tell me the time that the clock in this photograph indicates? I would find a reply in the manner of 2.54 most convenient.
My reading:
12.07
